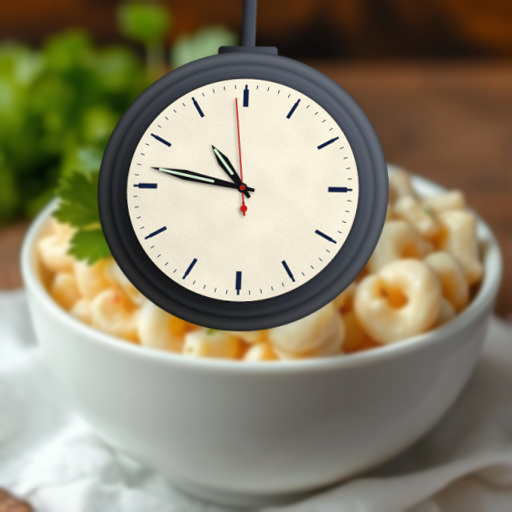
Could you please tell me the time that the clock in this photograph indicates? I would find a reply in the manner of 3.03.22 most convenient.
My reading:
10.46.59
